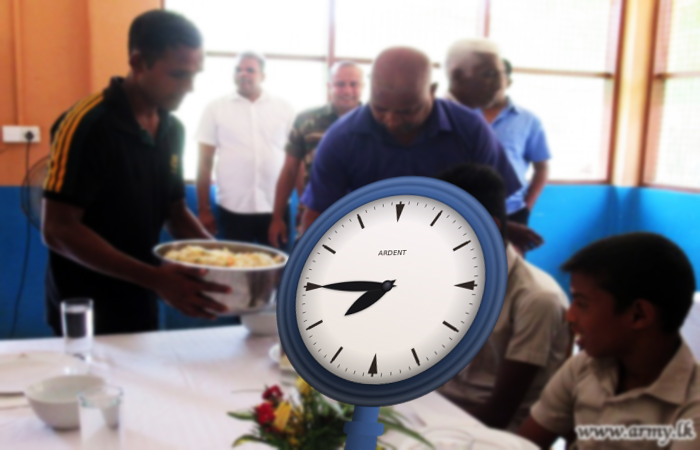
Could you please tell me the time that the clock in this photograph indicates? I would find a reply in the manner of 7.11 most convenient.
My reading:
7.45
